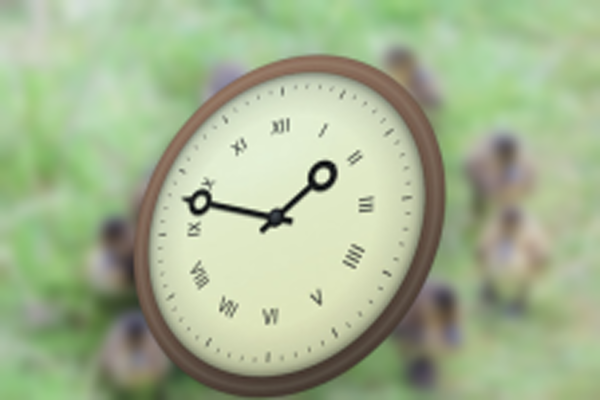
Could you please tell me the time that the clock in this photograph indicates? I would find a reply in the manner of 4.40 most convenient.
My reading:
1.48
